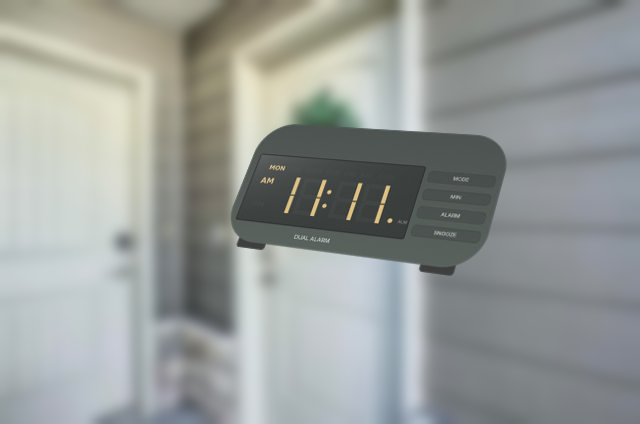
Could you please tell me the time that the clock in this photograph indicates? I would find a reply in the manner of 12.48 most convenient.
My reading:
11.11
